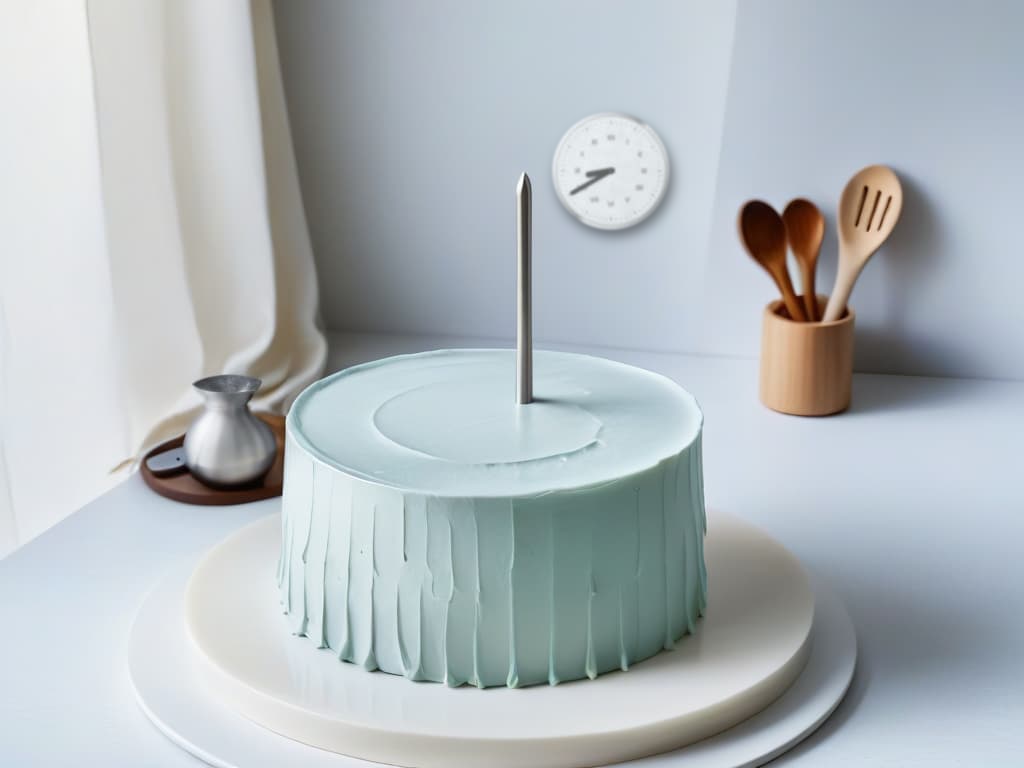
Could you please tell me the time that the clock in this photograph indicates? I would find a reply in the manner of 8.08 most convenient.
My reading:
8.40
